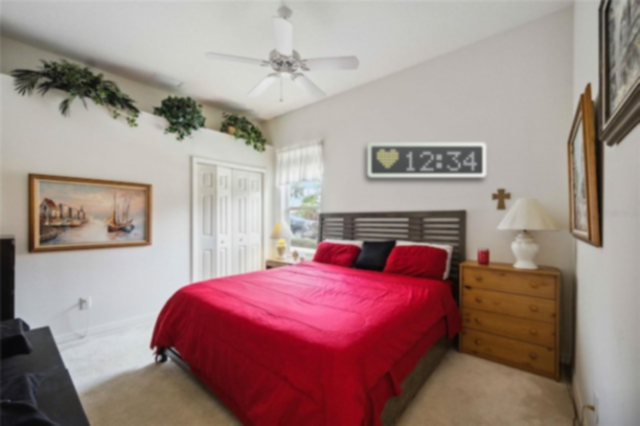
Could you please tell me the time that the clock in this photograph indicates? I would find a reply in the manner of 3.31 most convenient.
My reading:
12.34
